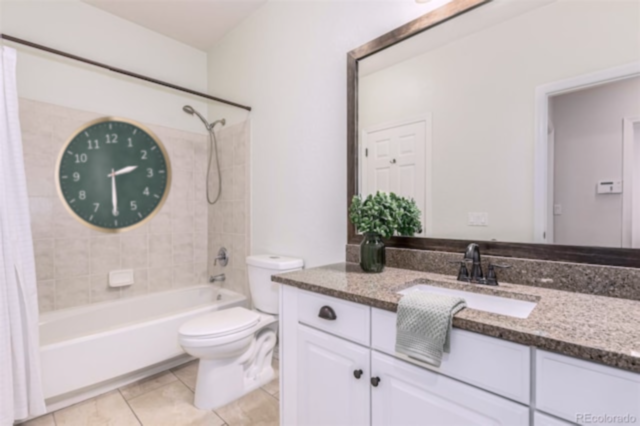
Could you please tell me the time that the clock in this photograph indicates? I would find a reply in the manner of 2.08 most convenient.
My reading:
2.30
